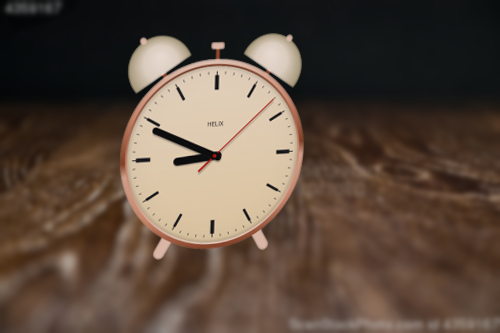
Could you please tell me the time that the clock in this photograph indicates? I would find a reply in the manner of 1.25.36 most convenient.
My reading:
8.49.08
